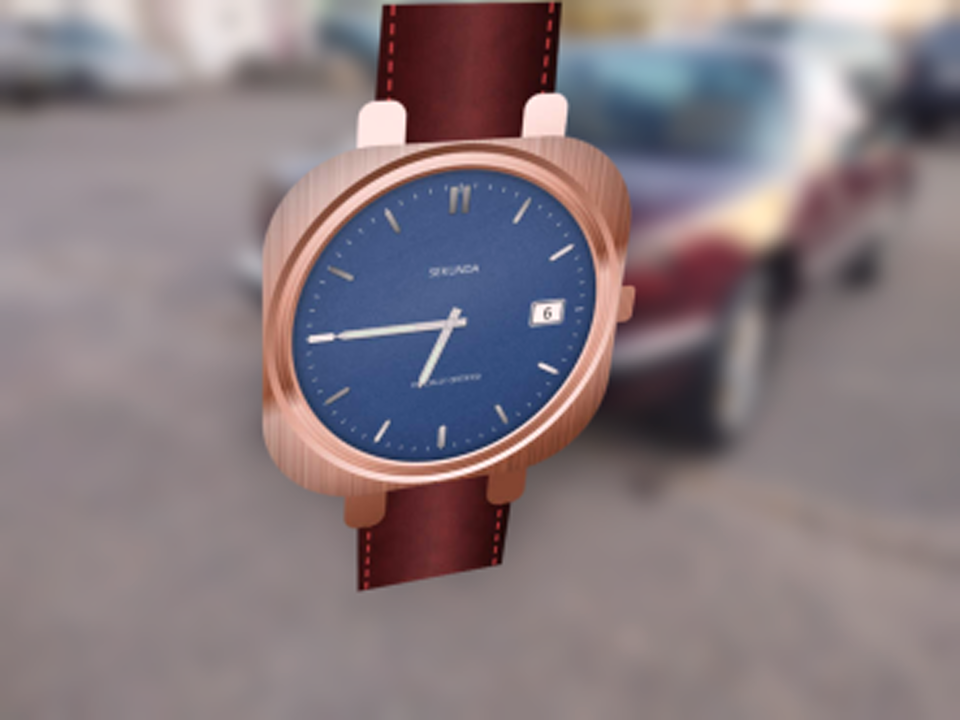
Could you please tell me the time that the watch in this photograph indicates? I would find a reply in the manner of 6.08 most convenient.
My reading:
6.45
